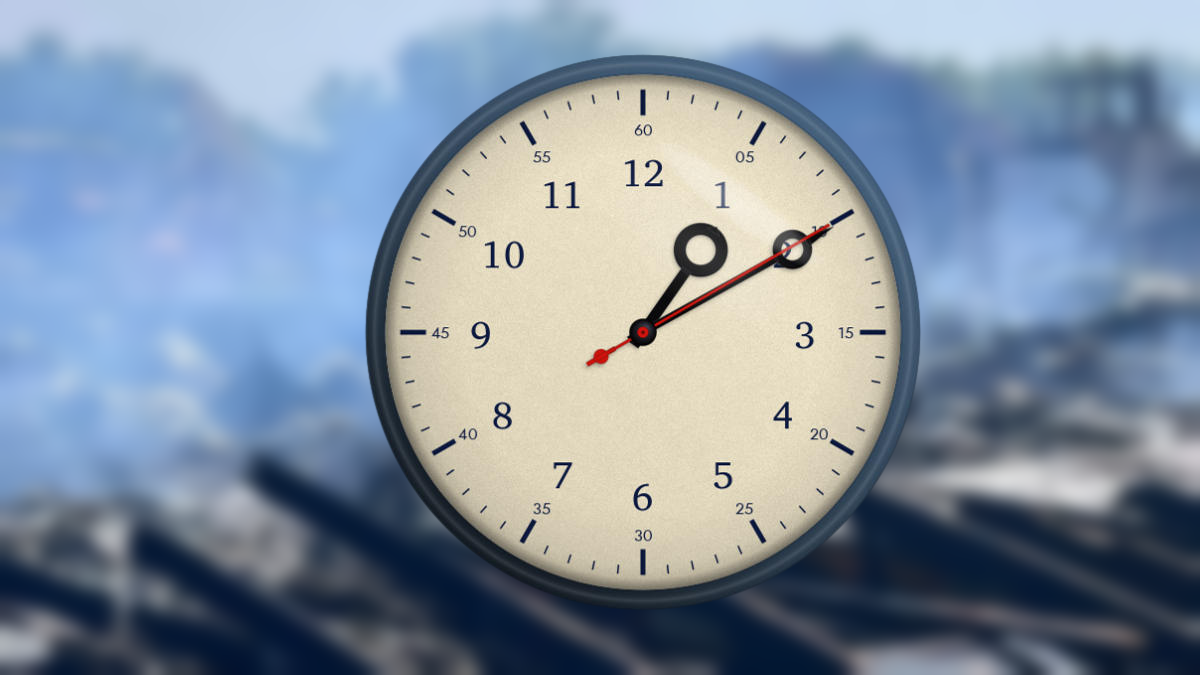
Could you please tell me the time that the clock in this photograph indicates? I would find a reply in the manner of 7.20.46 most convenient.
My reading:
1.10.10
